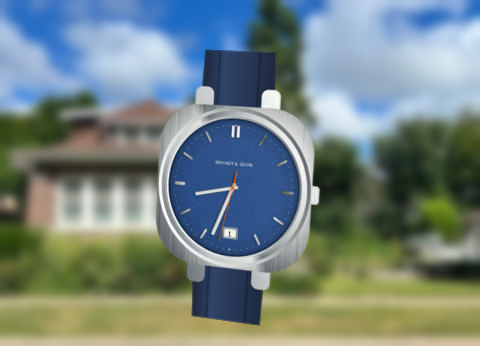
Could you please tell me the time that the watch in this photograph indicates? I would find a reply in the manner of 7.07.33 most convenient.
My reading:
8.33.32
